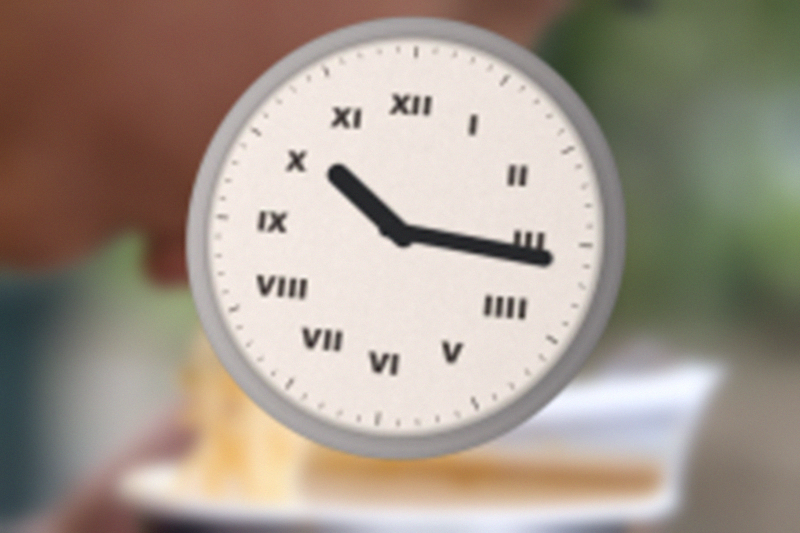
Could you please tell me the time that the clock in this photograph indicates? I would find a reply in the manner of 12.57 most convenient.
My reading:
10.16
